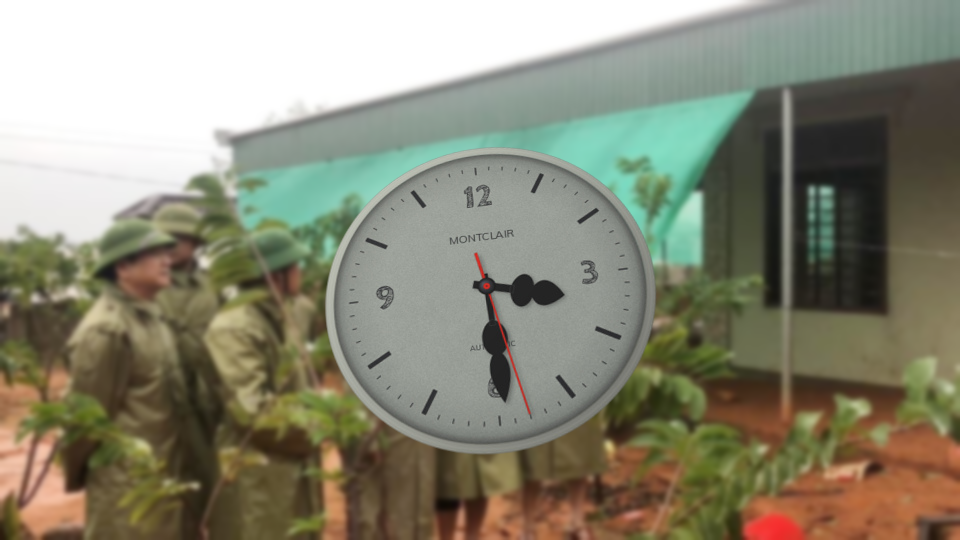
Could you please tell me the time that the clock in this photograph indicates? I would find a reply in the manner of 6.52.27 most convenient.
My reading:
3.29.28
